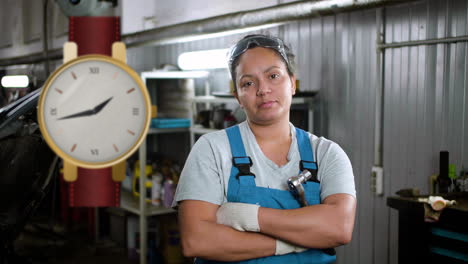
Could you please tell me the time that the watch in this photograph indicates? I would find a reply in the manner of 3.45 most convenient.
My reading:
1.43
